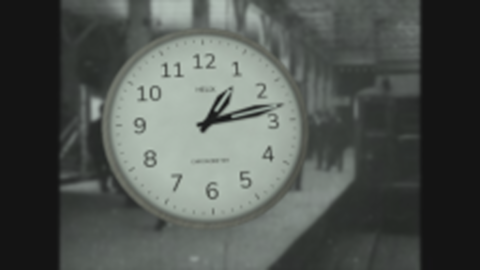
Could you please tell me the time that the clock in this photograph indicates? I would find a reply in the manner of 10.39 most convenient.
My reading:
1.13
